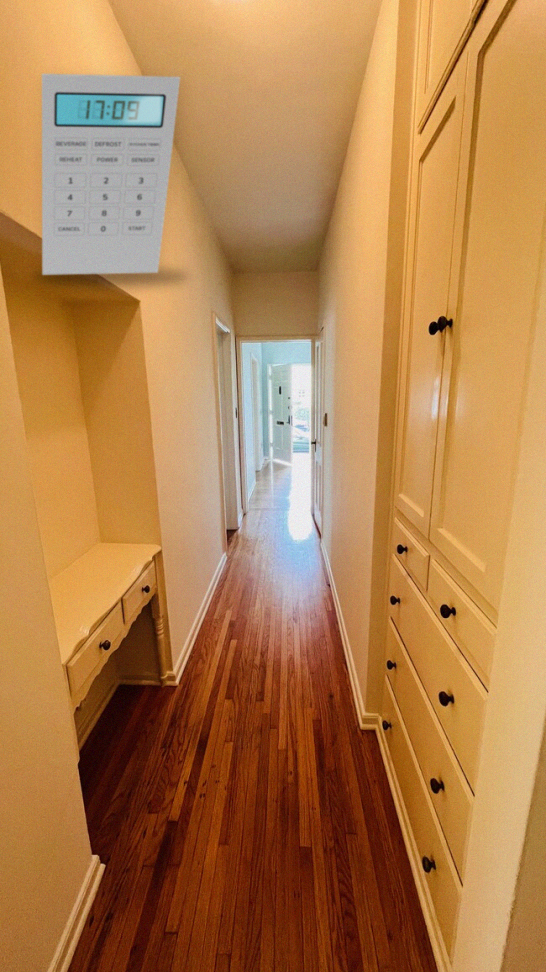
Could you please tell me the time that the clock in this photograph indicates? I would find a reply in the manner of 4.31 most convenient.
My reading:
17.09
